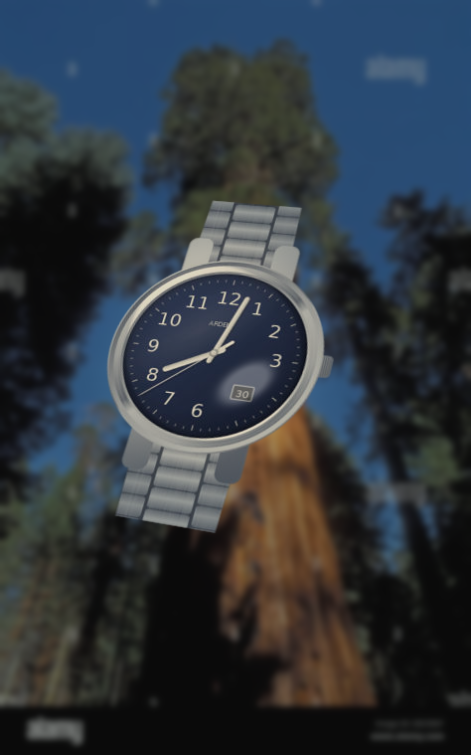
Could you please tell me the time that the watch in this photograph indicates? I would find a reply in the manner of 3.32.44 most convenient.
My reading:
8.02.38
